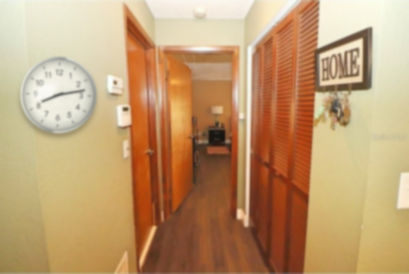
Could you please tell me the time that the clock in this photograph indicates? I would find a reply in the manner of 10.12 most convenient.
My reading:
8.13
